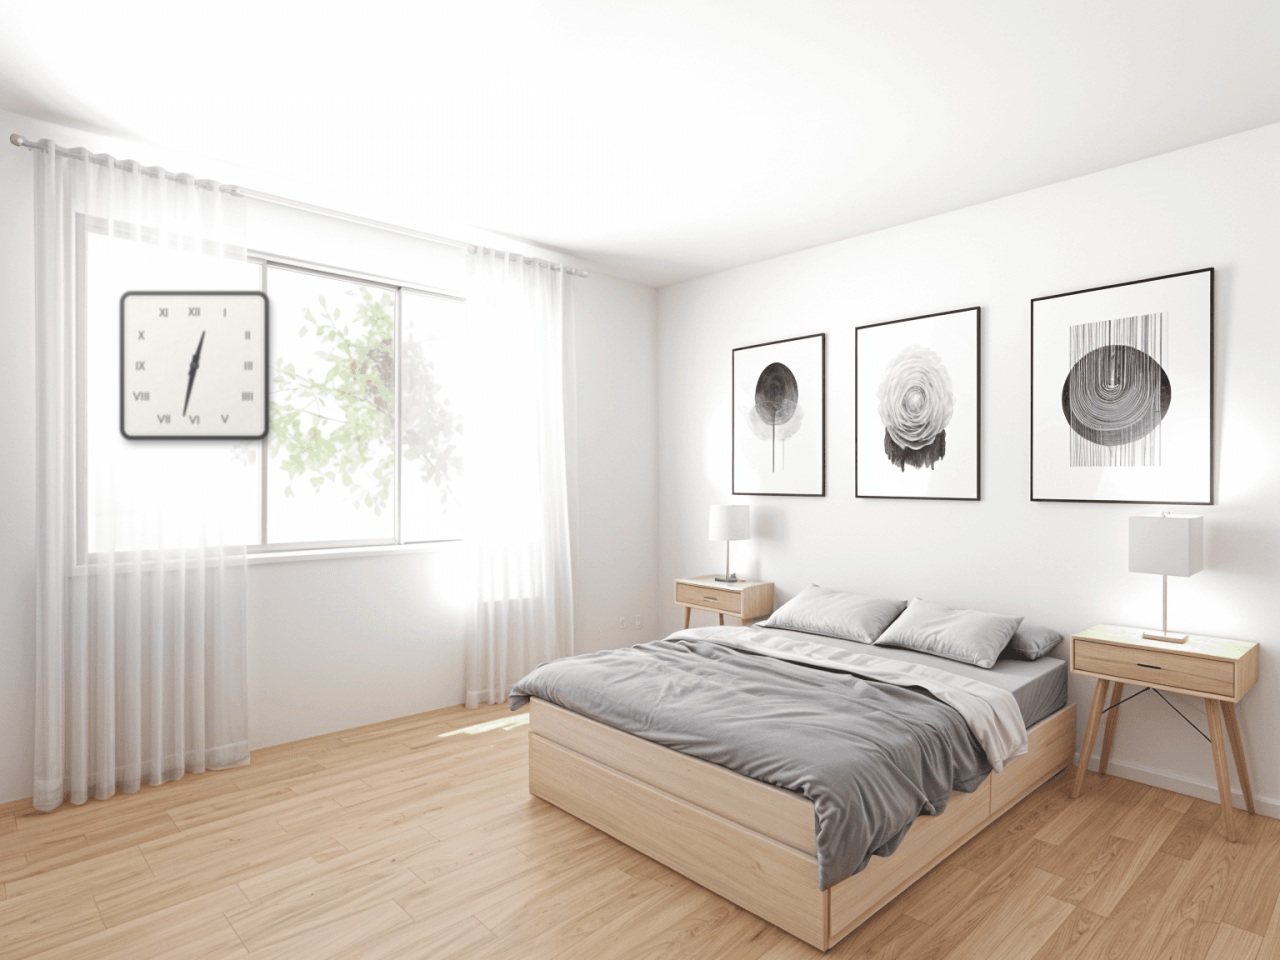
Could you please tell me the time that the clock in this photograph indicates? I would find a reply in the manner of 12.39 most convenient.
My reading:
12.32
